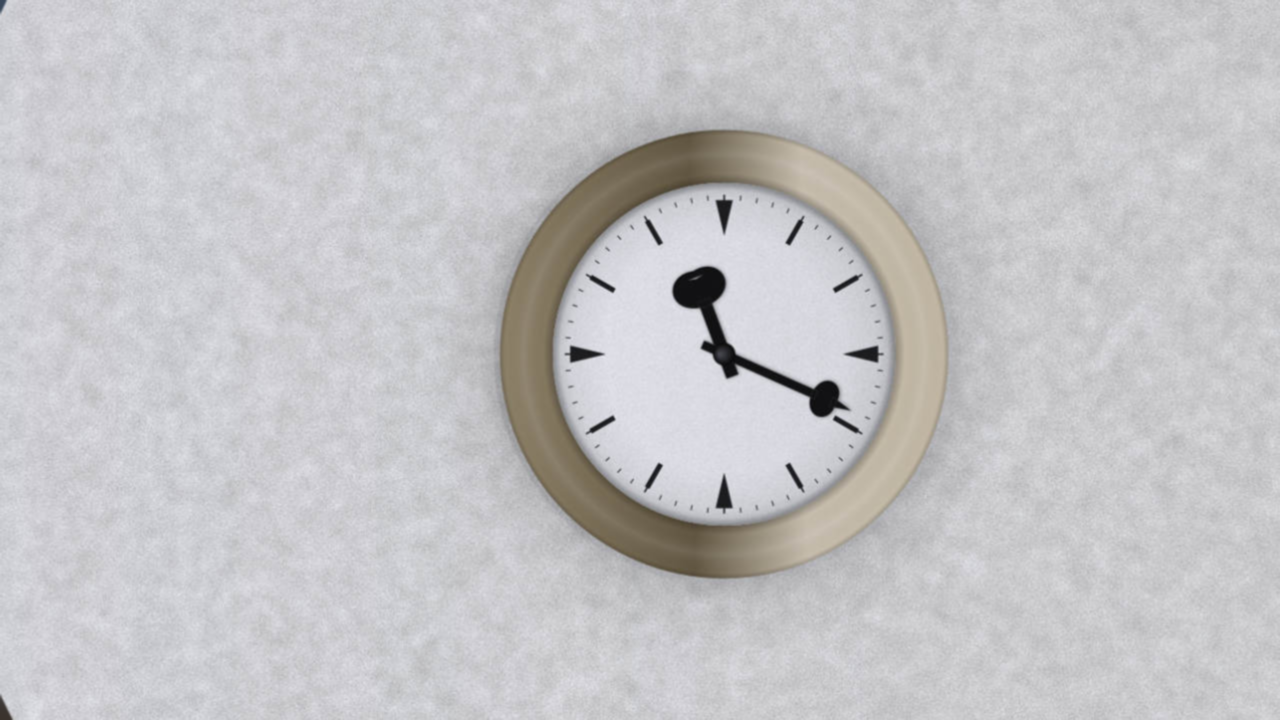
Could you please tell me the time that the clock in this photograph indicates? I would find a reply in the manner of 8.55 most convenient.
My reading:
11.19
